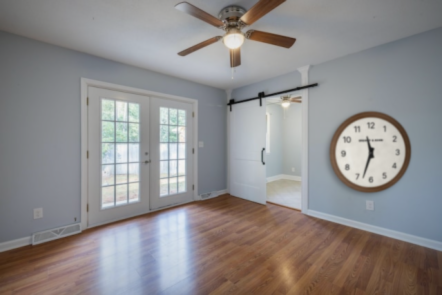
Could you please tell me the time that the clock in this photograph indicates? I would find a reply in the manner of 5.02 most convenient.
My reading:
11.33
